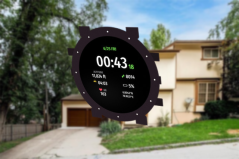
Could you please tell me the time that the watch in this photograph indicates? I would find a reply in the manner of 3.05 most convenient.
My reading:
0.43
